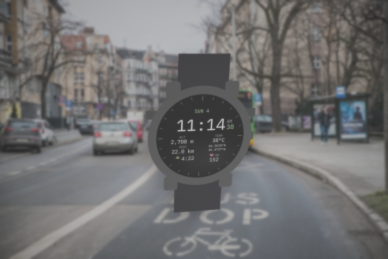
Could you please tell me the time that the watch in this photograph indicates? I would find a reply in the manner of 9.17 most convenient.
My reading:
11.14
